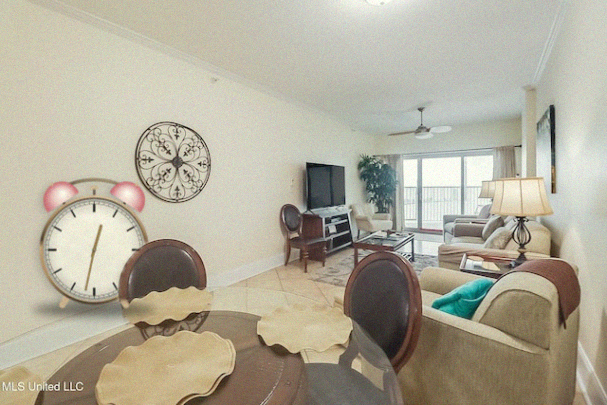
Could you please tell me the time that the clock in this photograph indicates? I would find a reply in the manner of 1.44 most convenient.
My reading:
12.32
